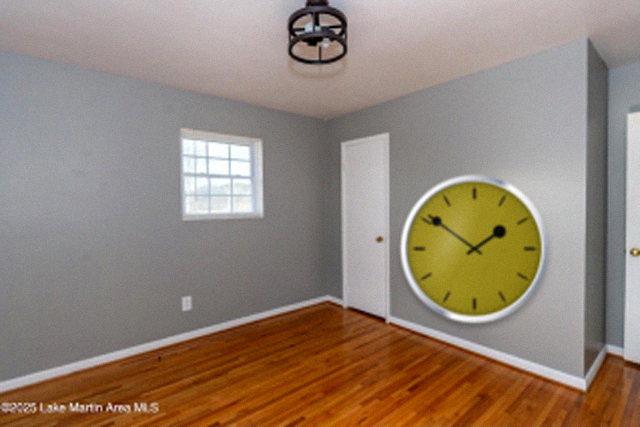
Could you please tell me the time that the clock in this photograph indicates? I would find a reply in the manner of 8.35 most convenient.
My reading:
1.51
